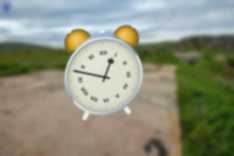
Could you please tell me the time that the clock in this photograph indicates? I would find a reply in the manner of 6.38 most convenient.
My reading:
12.48
